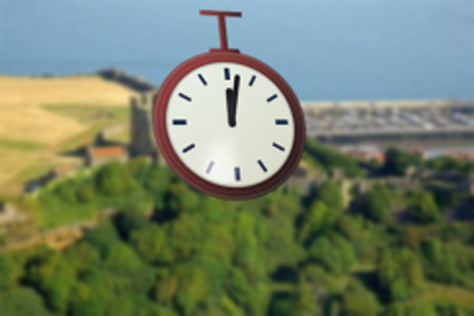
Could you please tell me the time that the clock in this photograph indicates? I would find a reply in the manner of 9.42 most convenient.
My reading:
12.02
